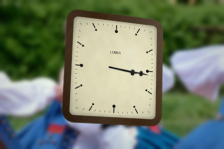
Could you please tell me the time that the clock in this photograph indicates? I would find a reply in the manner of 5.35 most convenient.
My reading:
3.16
